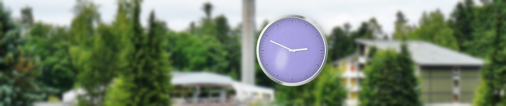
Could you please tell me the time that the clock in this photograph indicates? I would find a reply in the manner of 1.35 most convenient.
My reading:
2.49
